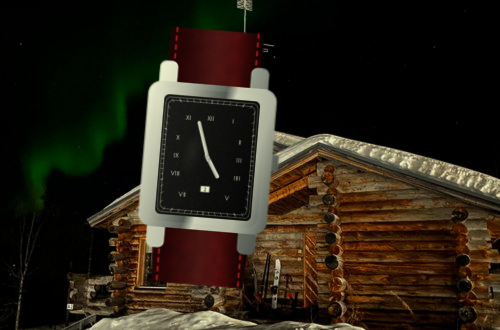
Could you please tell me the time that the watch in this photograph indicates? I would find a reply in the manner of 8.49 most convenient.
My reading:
4.57
